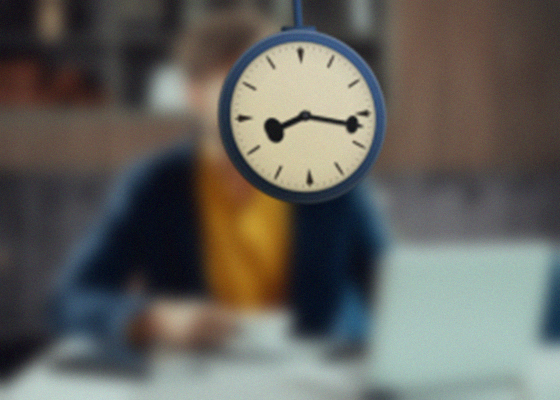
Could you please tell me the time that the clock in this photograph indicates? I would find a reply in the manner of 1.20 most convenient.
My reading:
8.17
